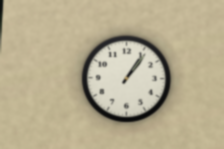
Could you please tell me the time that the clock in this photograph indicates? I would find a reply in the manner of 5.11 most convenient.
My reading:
1.06
